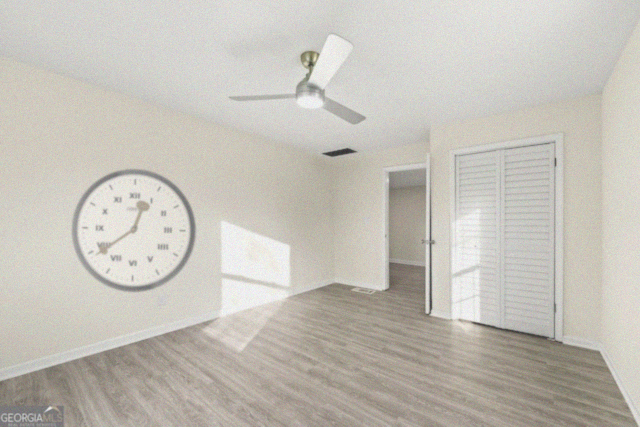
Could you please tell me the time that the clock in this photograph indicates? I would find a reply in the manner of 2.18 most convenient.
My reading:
12.39
